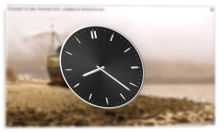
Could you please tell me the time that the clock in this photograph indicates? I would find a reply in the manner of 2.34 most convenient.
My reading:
8.22
